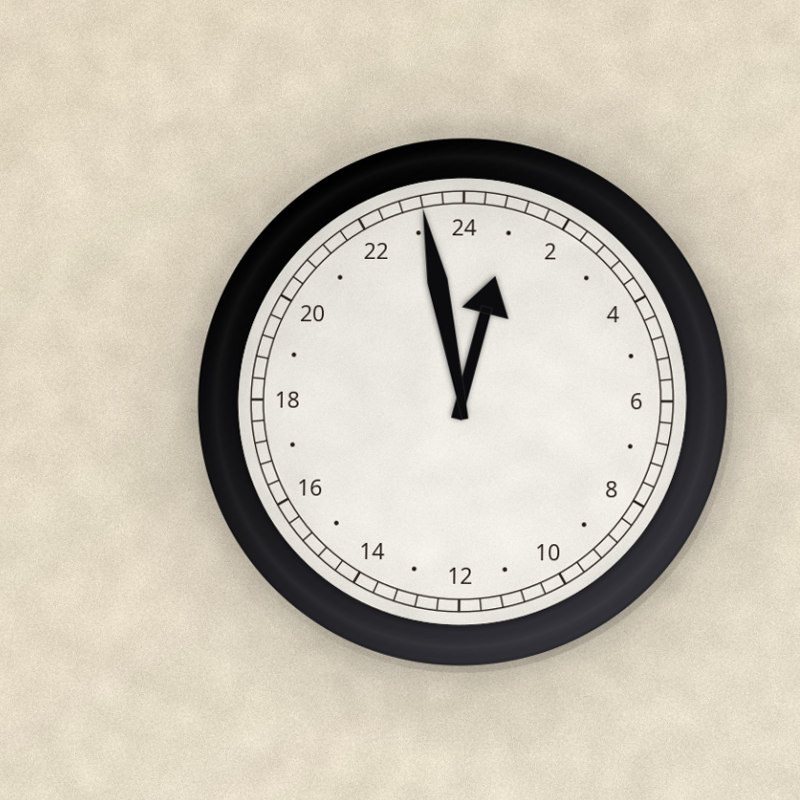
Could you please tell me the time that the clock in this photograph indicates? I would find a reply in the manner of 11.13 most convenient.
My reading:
0.58
